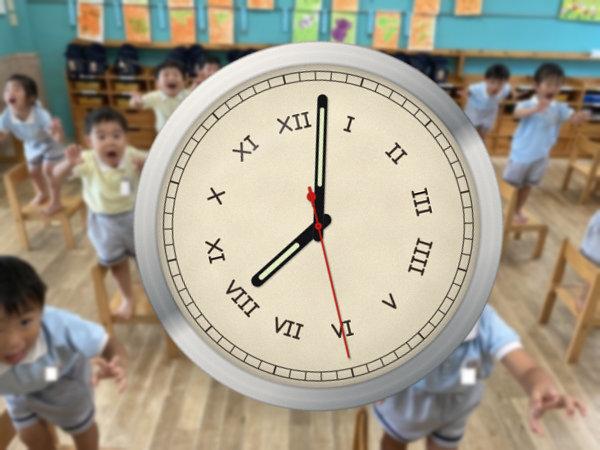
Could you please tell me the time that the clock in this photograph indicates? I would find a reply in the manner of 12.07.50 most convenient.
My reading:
8.02.30
